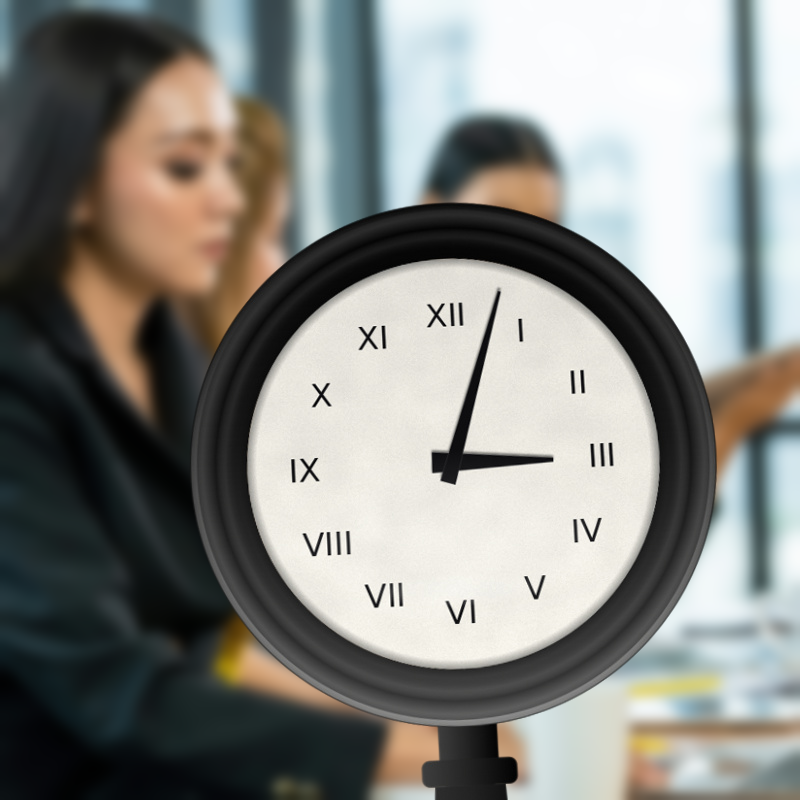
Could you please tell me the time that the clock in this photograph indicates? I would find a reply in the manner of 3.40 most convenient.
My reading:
3.03
